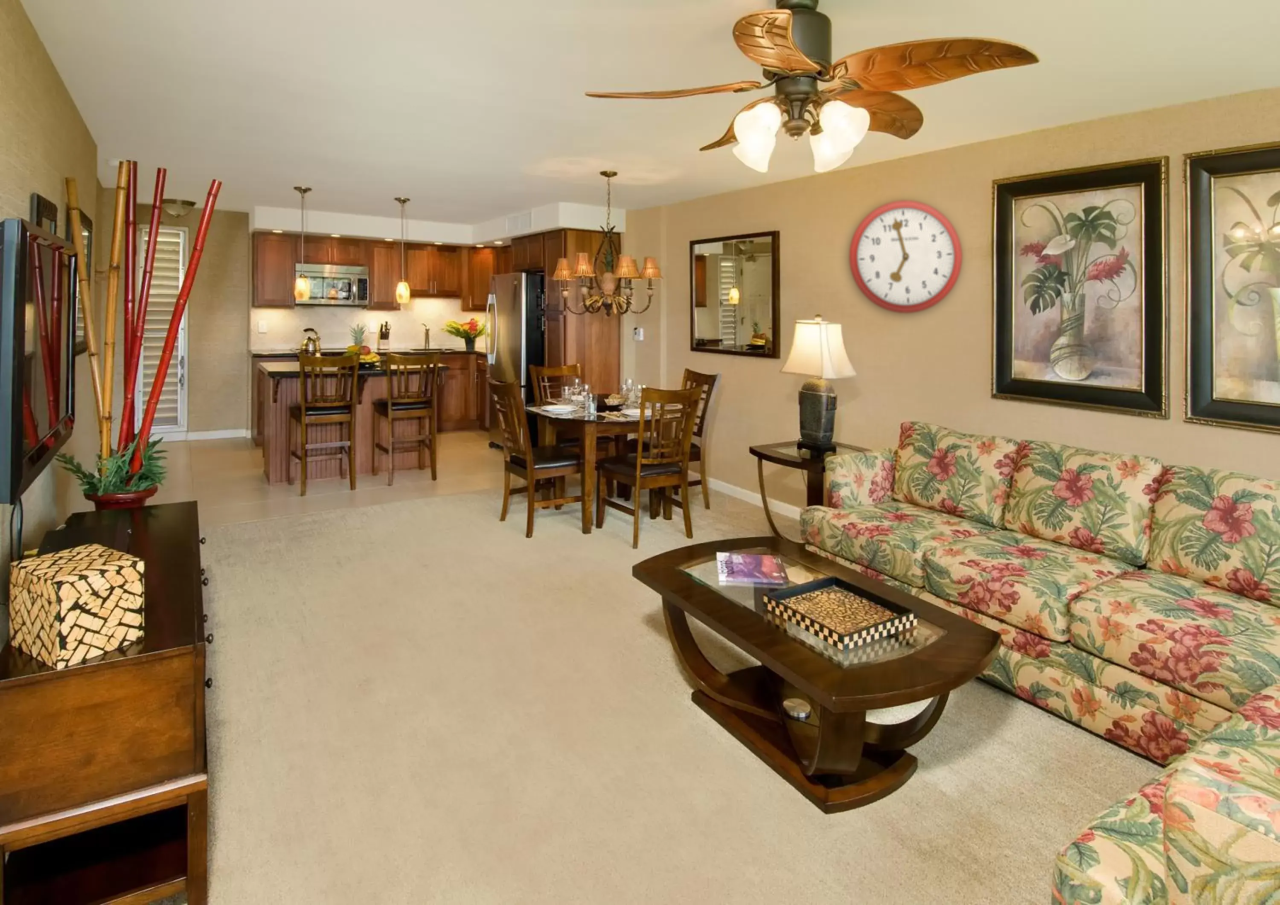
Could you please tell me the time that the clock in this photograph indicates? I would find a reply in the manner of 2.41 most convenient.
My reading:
6.58
